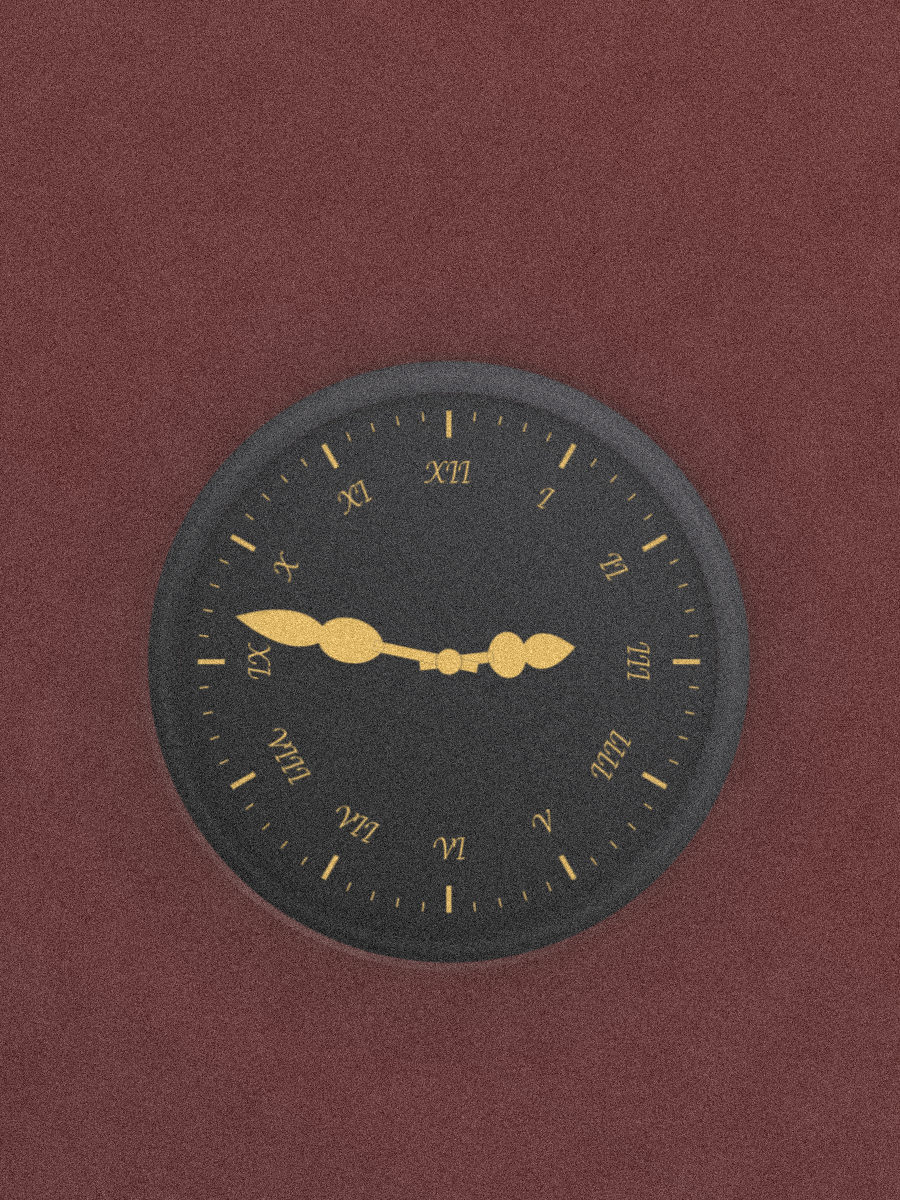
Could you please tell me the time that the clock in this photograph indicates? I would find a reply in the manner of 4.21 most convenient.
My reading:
2.47
